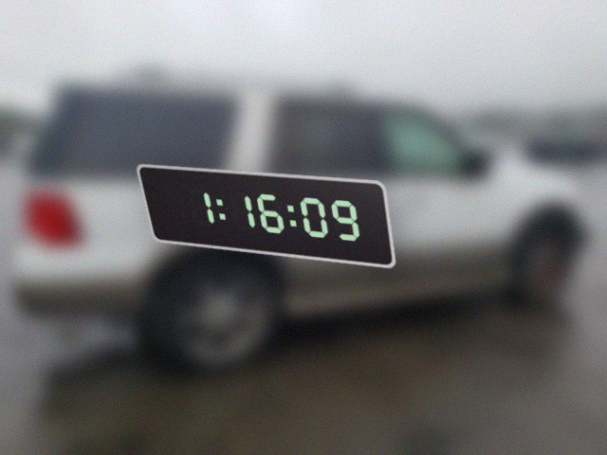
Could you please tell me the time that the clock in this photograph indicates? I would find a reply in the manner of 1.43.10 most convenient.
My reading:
1.16.09
